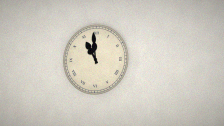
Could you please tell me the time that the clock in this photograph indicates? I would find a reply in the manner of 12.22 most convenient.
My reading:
10.59
